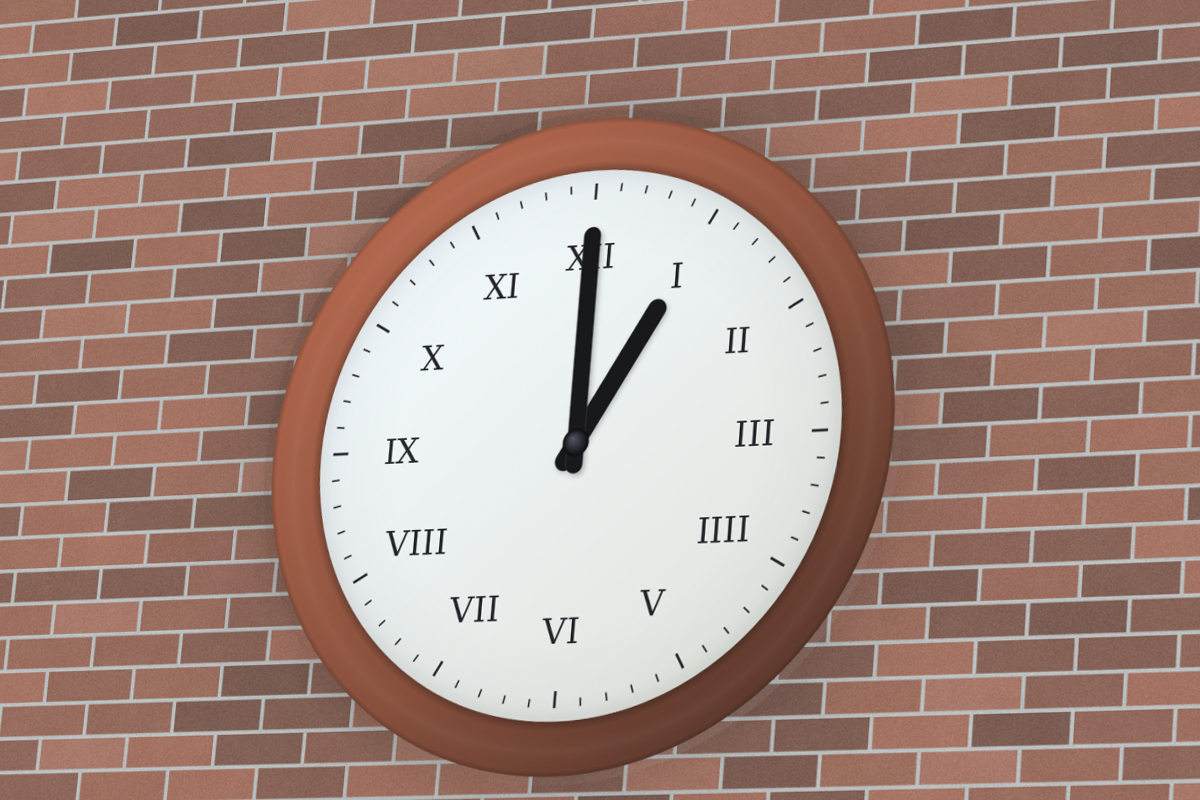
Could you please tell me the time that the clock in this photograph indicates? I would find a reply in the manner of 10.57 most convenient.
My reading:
1.00
